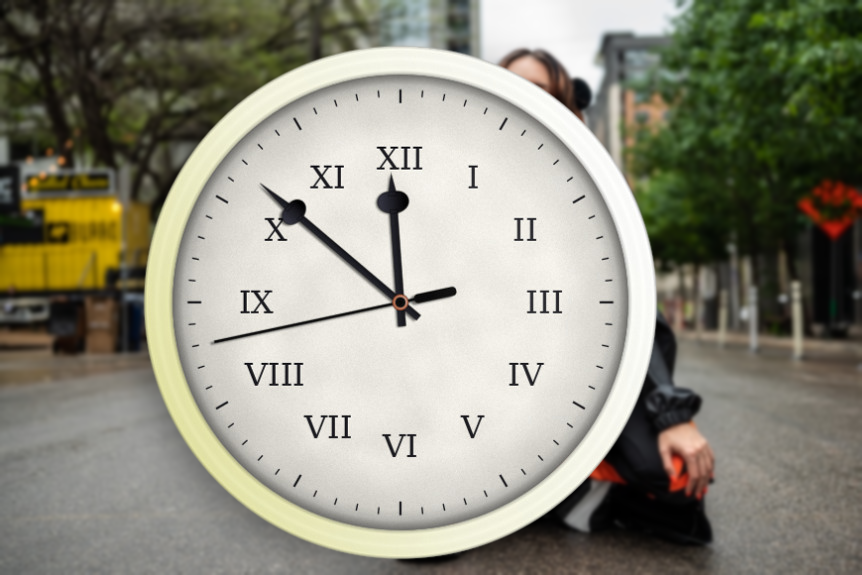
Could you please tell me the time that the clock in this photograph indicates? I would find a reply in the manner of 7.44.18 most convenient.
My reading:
11.51.43
